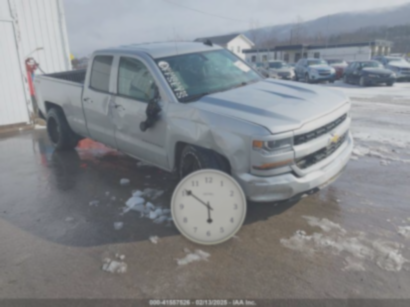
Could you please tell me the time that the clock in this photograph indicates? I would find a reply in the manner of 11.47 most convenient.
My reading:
5.51
